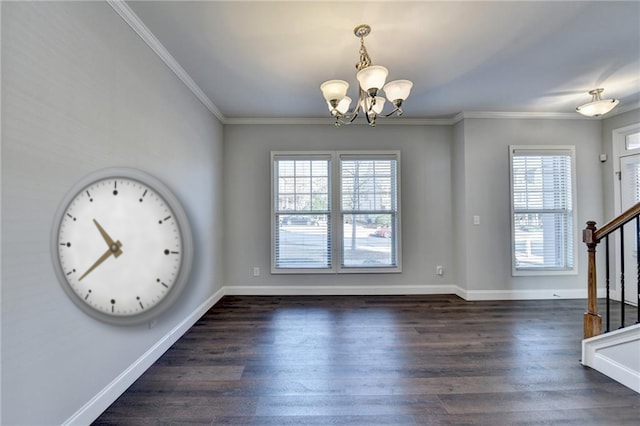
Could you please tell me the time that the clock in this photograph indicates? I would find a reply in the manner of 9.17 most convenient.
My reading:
10.38
